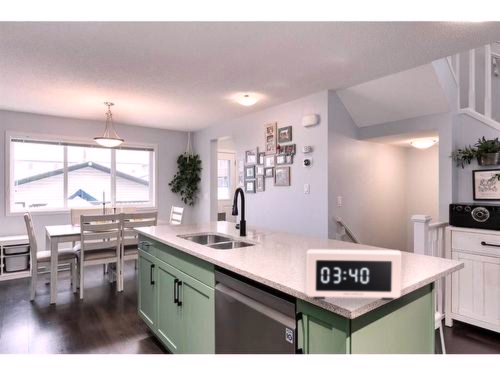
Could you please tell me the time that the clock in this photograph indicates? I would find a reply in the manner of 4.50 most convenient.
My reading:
3.40
